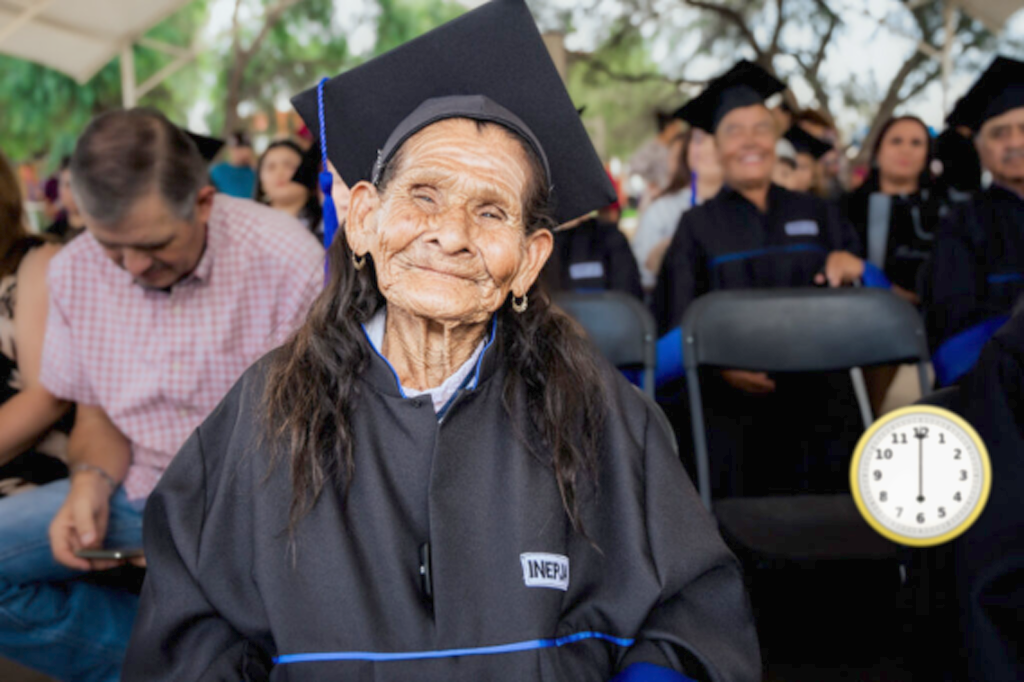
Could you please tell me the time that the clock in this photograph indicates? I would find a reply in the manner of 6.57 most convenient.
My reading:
6.00
